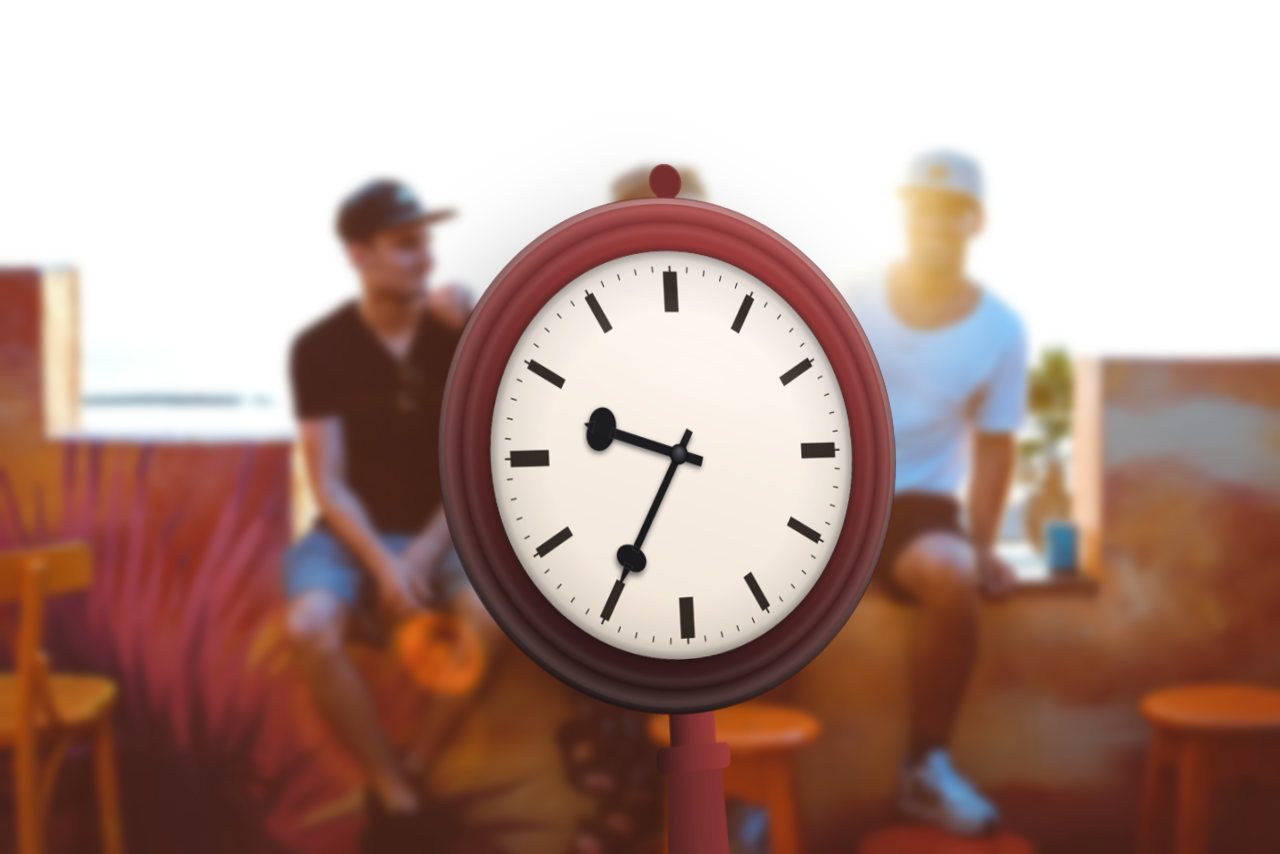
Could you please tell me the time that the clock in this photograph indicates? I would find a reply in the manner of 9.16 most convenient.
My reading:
9.35
